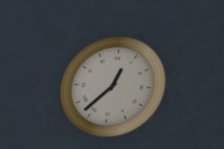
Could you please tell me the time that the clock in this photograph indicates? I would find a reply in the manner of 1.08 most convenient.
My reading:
12.37
